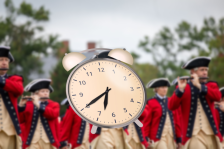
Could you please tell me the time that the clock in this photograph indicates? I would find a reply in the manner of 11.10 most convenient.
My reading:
6.40
